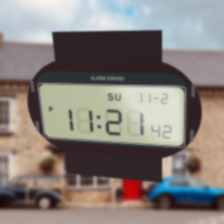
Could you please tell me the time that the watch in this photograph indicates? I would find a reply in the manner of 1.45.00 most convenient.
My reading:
11.21.42
